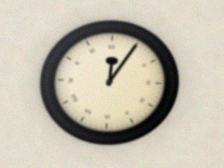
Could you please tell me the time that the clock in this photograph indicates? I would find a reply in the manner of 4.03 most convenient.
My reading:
12.05
